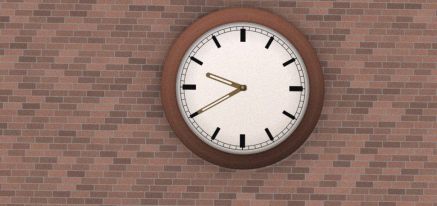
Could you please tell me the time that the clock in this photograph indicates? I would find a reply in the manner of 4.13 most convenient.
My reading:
9.40
